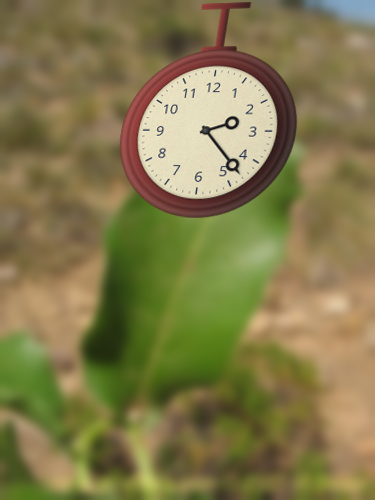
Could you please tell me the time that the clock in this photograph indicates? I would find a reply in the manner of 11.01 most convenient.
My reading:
2.23
